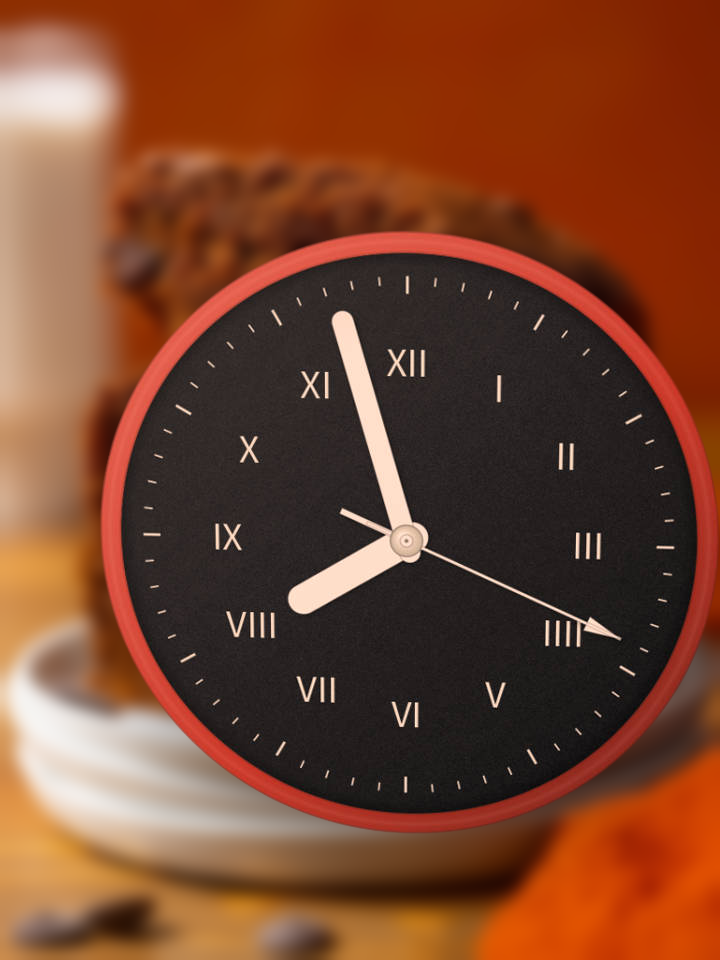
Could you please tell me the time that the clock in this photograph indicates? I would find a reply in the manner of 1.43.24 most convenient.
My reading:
7.57.19
